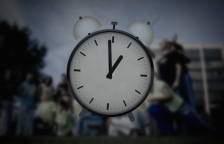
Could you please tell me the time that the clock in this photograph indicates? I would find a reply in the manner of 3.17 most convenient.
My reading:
12.59
